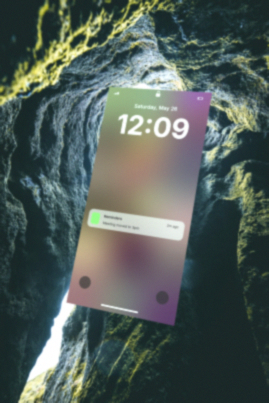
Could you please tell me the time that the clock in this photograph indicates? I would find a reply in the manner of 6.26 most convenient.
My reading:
12.09
